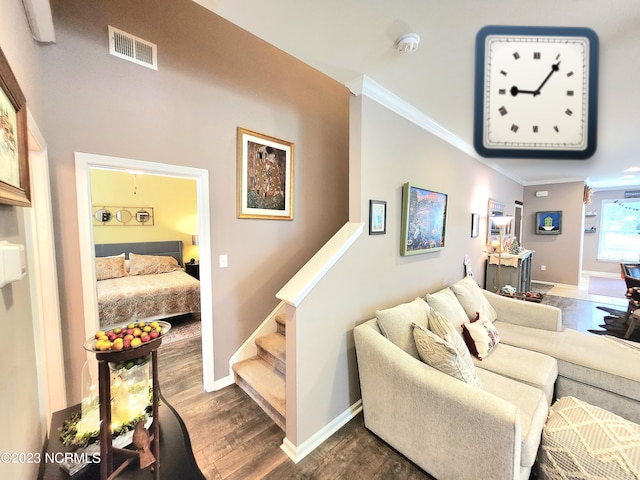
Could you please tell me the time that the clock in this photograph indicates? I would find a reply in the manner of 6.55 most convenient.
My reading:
9.06
